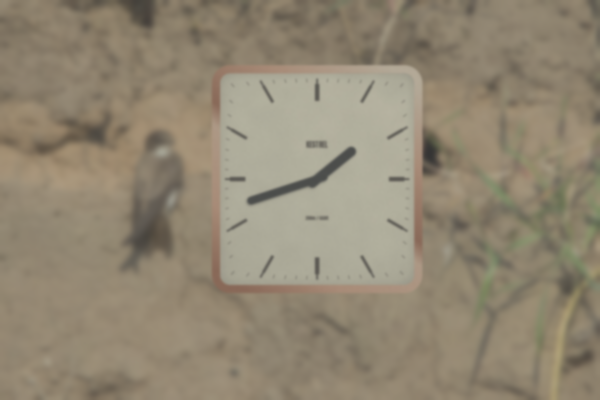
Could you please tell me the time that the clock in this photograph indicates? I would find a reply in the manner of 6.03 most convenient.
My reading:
1.42
